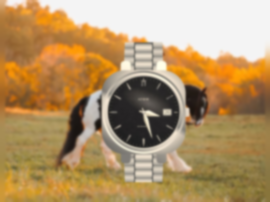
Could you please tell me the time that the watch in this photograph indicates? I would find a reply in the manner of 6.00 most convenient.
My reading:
3.27
